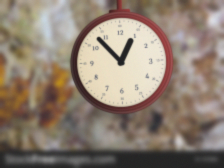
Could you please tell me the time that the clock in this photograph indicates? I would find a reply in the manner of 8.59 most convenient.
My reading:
12.53
